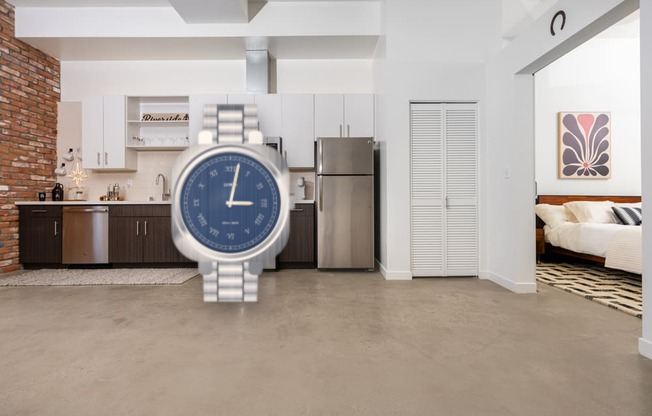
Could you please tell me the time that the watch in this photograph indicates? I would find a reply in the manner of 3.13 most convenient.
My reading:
3.02
